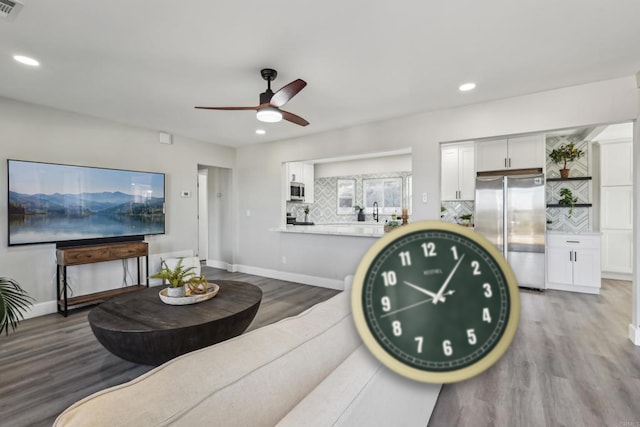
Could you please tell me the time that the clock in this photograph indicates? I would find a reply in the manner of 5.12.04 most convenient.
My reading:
10.06.43
